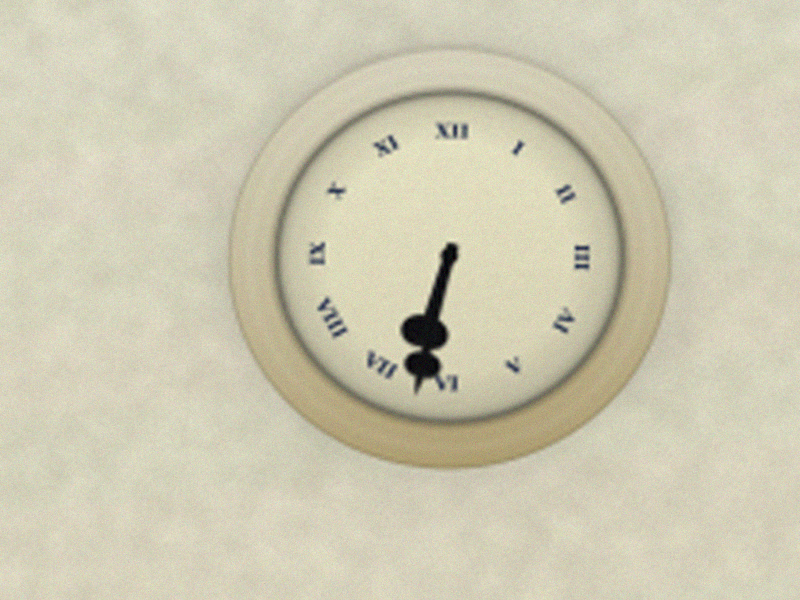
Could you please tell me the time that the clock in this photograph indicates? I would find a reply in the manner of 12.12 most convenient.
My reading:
6.32
